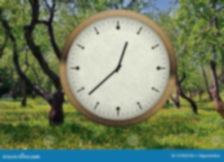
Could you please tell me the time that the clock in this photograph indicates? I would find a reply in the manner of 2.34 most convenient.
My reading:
12.38
